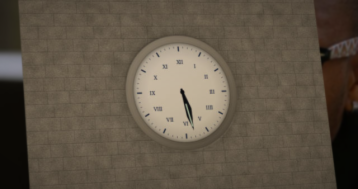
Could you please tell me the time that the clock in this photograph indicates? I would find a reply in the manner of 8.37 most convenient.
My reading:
5.28
